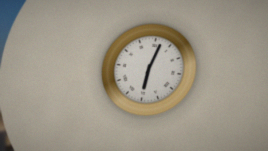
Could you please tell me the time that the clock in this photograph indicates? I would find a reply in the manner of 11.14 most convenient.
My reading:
6.02
